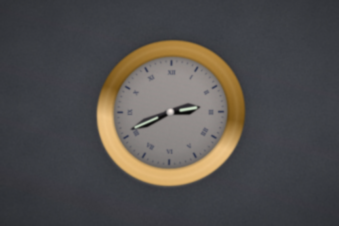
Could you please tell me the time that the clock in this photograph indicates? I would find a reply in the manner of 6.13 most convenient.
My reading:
2.41
